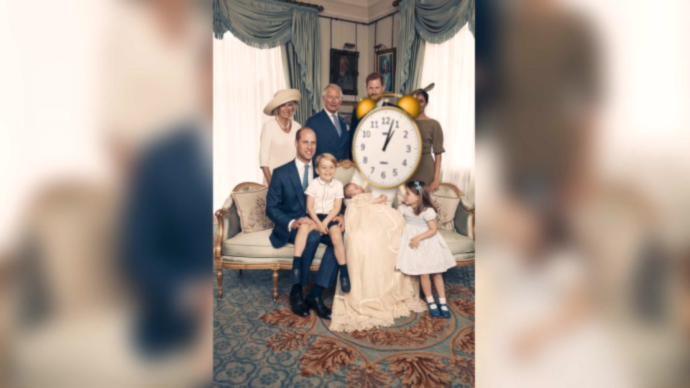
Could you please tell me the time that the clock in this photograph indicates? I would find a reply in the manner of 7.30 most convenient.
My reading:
1.03
